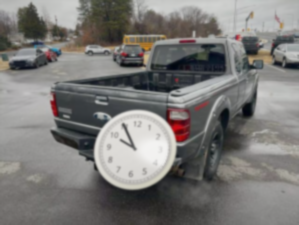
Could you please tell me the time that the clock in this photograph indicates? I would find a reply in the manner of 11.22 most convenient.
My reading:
9.55
